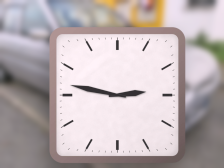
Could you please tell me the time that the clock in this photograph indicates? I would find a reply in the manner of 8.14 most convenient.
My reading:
2.47
